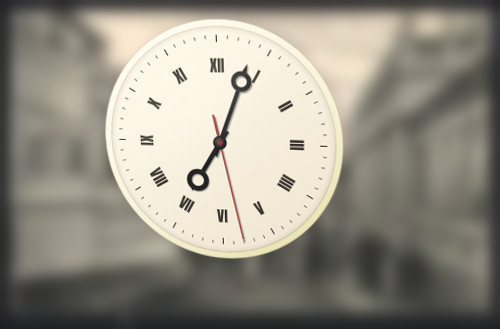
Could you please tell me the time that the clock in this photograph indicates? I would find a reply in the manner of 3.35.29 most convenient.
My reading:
7.03.28
